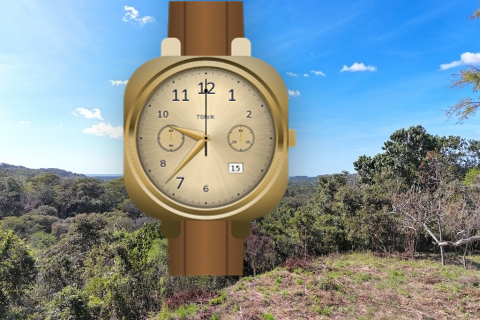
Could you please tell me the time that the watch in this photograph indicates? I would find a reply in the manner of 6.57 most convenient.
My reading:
9.37
